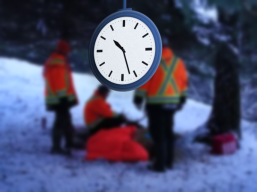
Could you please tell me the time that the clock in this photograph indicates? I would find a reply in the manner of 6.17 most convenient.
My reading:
10.27
